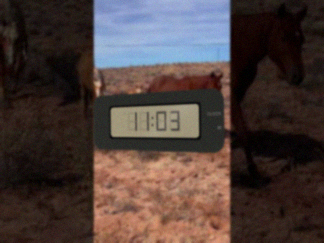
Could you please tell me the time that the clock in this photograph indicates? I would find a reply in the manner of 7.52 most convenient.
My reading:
11.03
